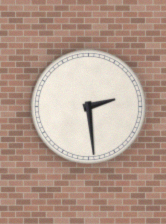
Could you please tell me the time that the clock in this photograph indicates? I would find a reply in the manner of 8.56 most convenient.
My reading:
2.29
